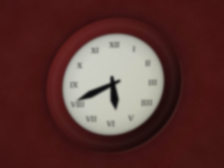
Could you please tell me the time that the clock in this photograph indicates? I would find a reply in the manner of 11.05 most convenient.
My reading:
5.41
